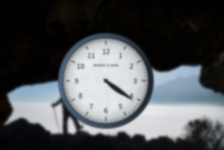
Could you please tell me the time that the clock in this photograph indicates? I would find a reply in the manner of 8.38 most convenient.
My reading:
4.21
